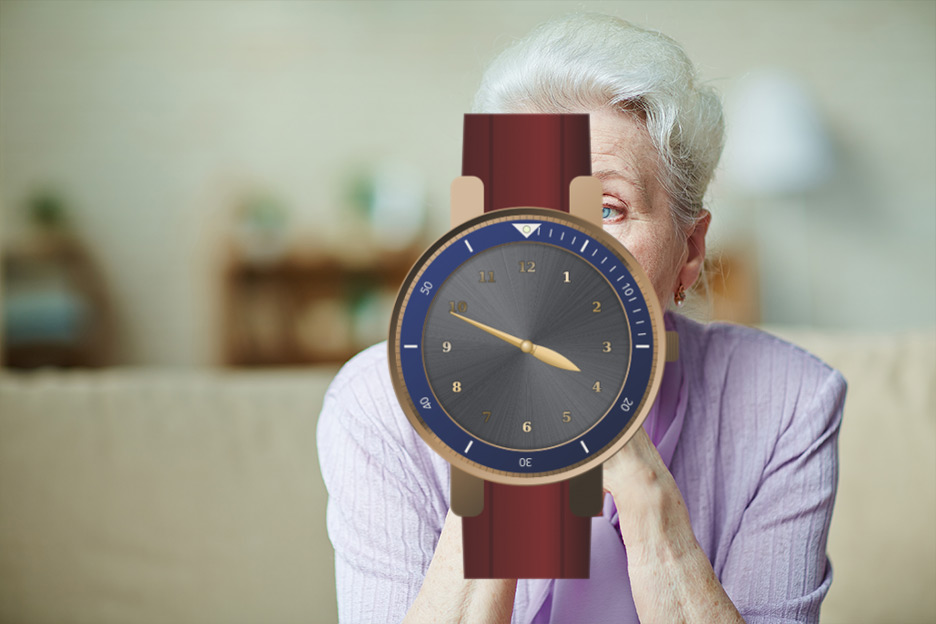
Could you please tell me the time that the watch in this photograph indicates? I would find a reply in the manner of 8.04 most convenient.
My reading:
3.49
